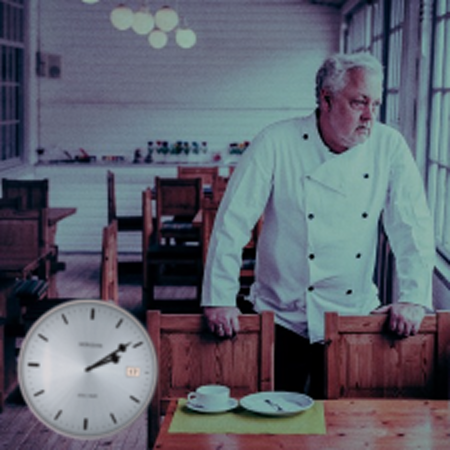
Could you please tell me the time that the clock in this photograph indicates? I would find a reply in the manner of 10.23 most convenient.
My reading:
2.09
